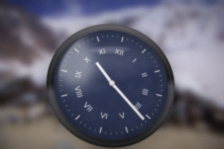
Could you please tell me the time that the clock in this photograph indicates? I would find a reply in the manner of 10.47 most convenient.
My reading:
10.21
